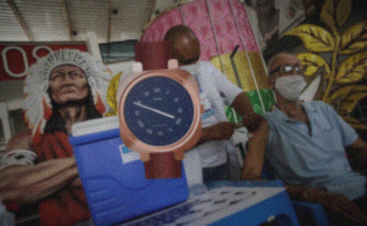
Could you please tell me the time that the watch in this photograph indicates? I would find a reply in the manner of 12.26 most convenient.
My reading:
3.49
